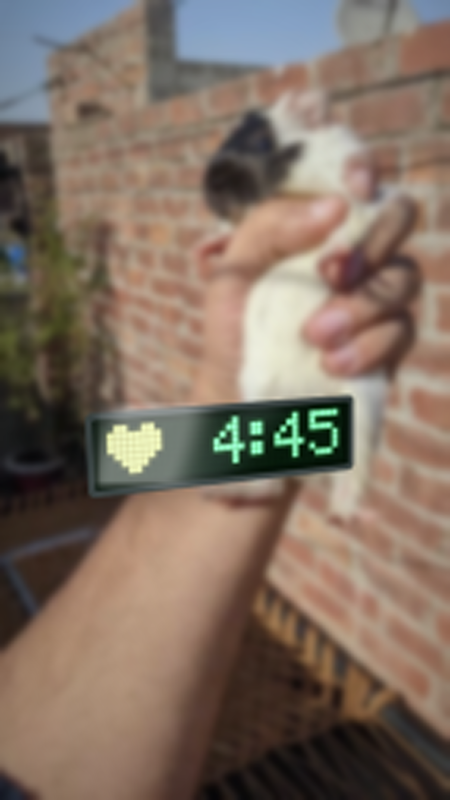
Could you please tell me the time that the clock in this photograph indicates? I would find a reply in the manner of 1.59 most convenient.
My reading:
4.45
